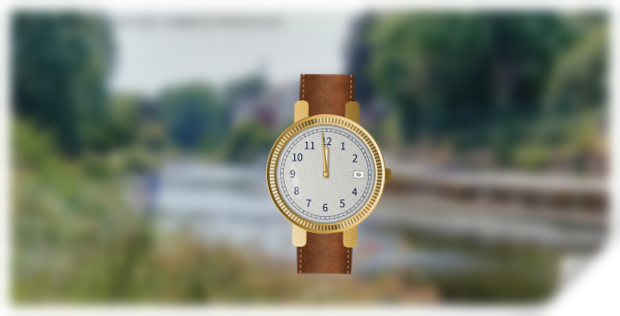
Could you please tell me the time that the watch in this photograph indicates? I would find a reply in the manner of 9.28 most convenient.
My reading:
11.59
